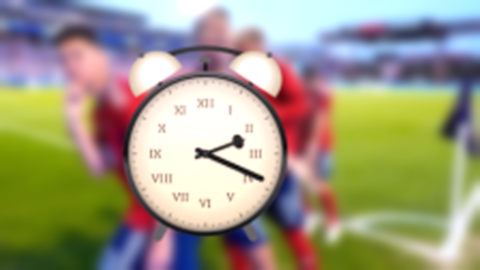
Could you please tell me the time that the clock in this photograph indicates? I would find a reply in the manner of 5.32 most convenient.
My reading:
2.19
